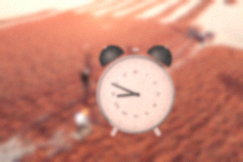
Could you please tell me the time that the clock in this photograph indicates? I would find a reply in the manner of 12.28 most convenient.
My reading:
8.49
